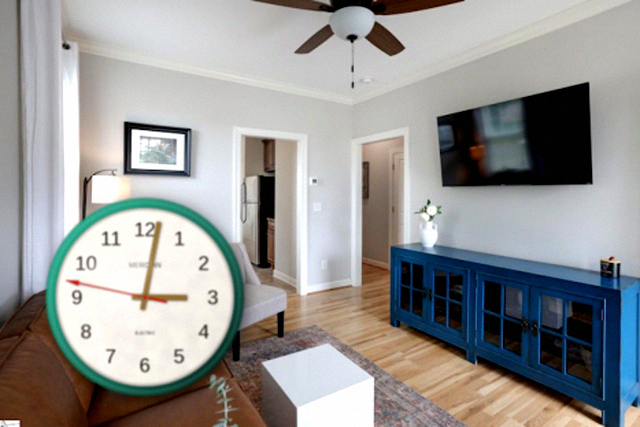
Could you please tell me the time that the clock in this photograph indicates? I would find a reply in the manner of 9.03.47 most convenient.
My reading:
3.01.47
